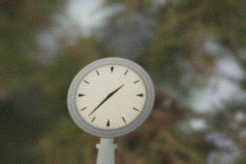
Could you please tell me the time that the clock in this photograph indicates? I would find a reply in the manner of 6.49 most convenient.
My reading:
1.37
